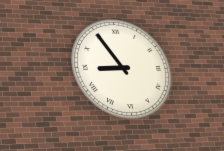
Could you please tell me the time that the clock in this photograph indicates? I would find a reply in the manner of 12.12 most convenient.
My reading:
8.55
